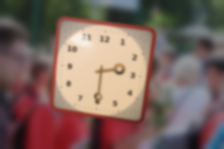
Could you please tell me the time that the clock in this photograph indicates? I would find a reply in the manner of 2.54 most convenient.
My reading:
2.30
